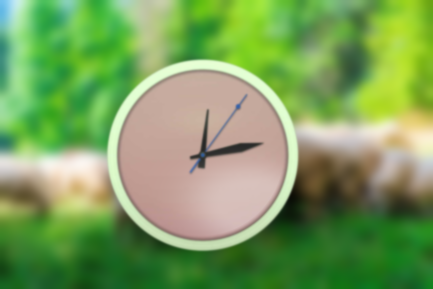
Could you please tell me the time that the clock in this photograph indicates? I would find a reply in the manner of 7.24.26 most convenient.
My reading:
12.13.06
